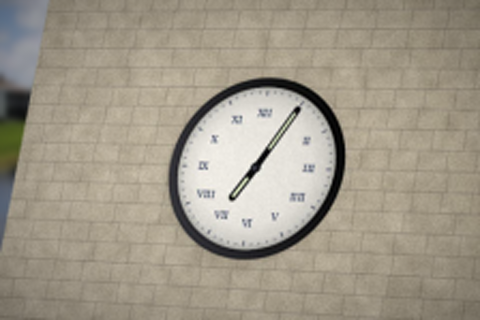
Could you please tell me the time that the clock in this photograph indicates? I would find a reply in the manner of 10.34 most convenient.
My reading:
7.05
